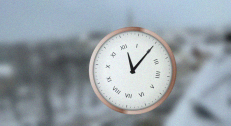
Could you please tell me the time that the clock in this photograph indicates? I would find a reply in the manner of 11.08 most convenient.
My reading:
12.10
